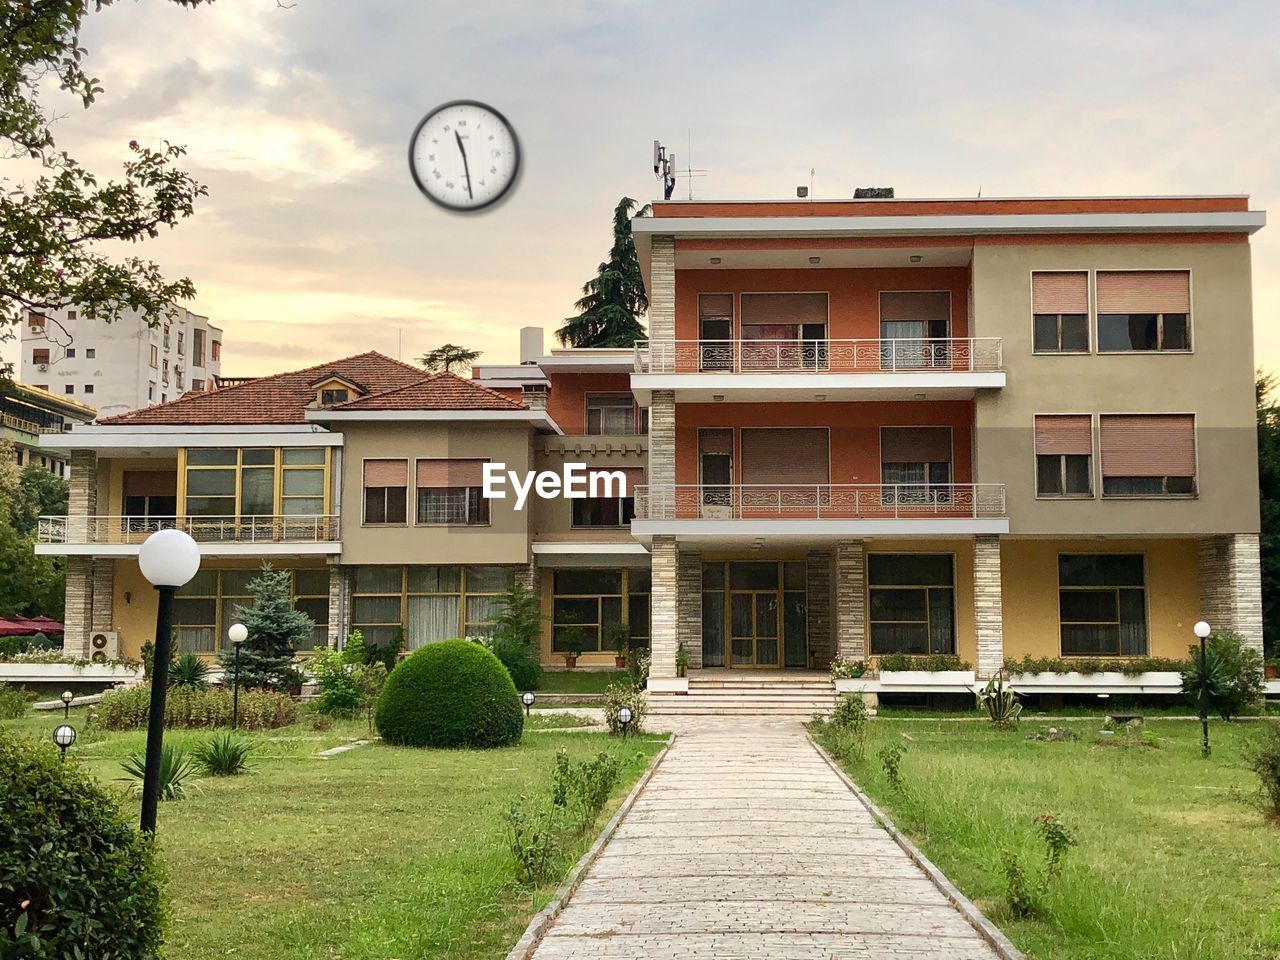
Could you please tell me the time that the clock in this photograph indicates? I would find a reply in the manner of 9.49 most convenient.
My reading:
11.29
